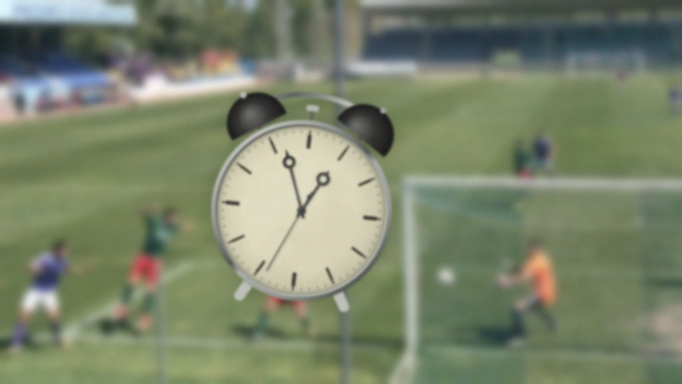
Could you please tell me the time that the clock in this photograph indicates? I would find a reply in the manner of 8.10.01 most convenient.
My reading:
12.56.34
